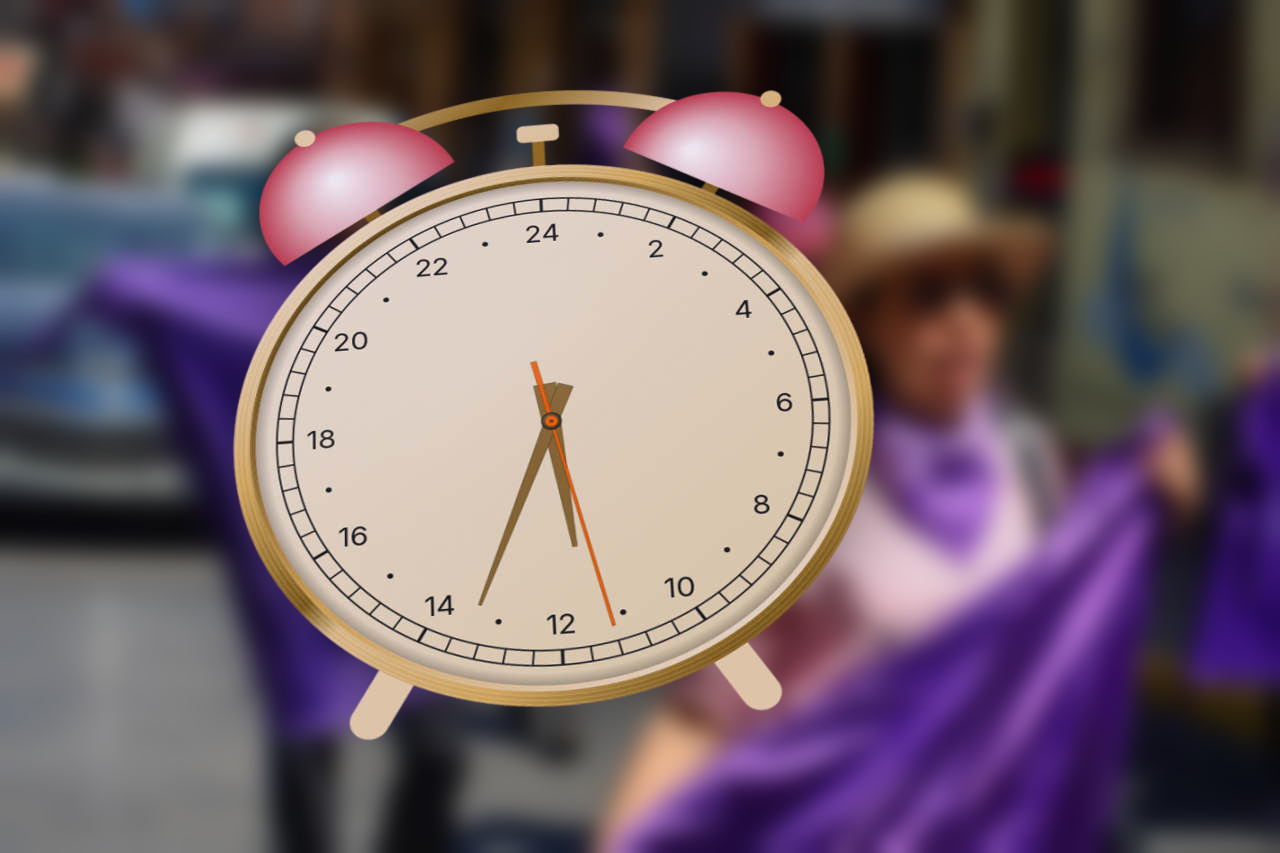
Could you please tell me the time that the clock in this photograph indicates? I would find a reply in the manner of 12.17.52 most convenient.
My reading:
11.33.28
